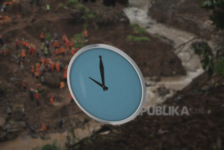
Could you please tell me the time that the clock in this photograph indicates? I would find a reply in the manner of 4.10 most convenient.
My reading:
10.00
